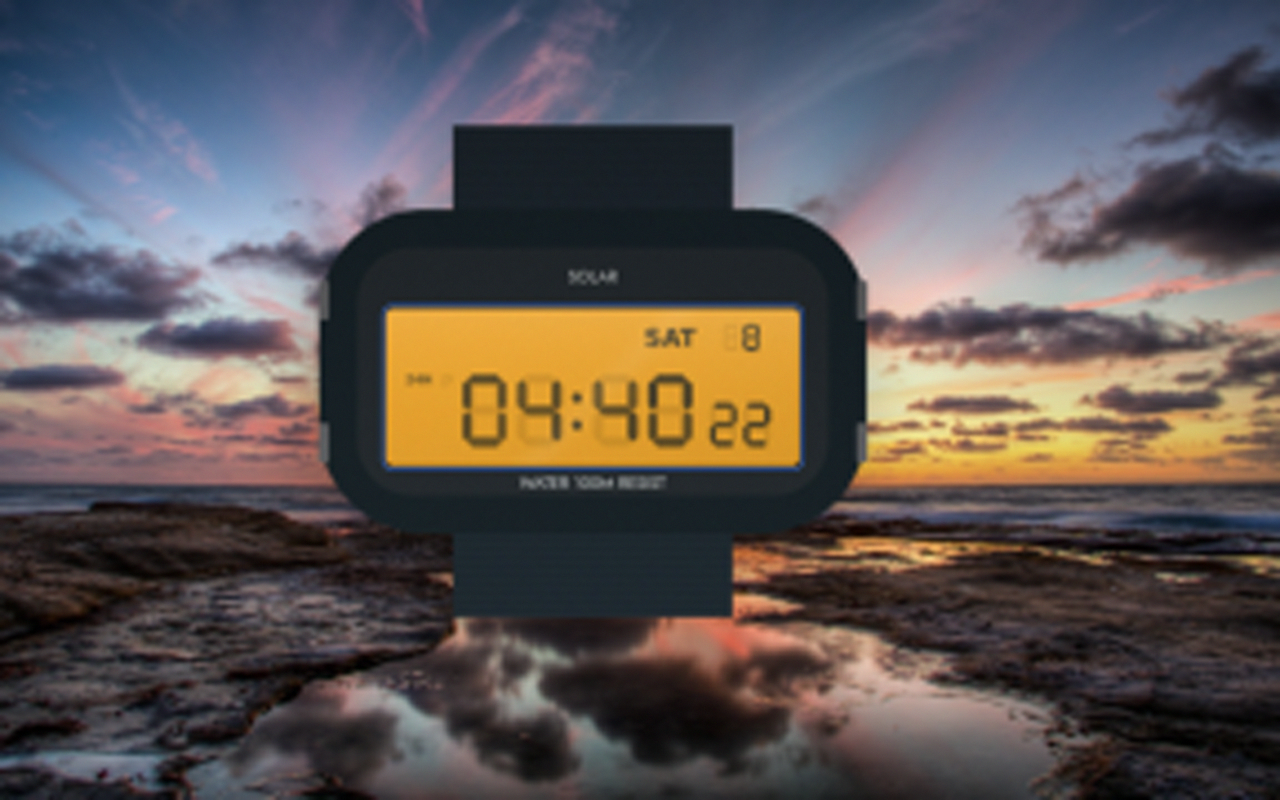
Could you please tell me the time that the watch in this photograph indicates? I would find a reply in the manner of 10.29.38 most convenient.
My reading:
4.40.22
